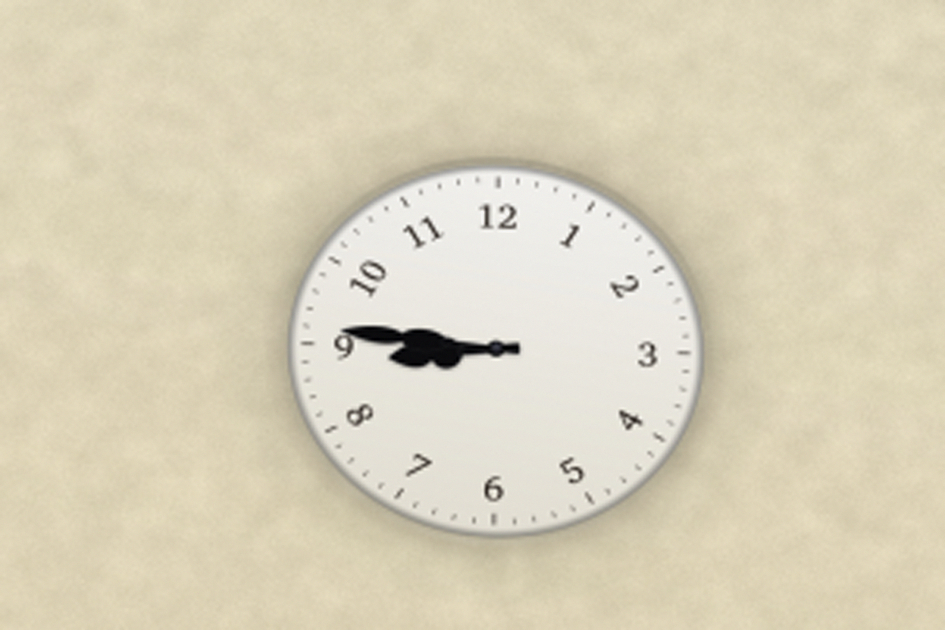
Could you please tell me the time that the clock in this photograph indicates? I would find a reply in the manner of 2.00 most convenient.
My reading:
8.46
